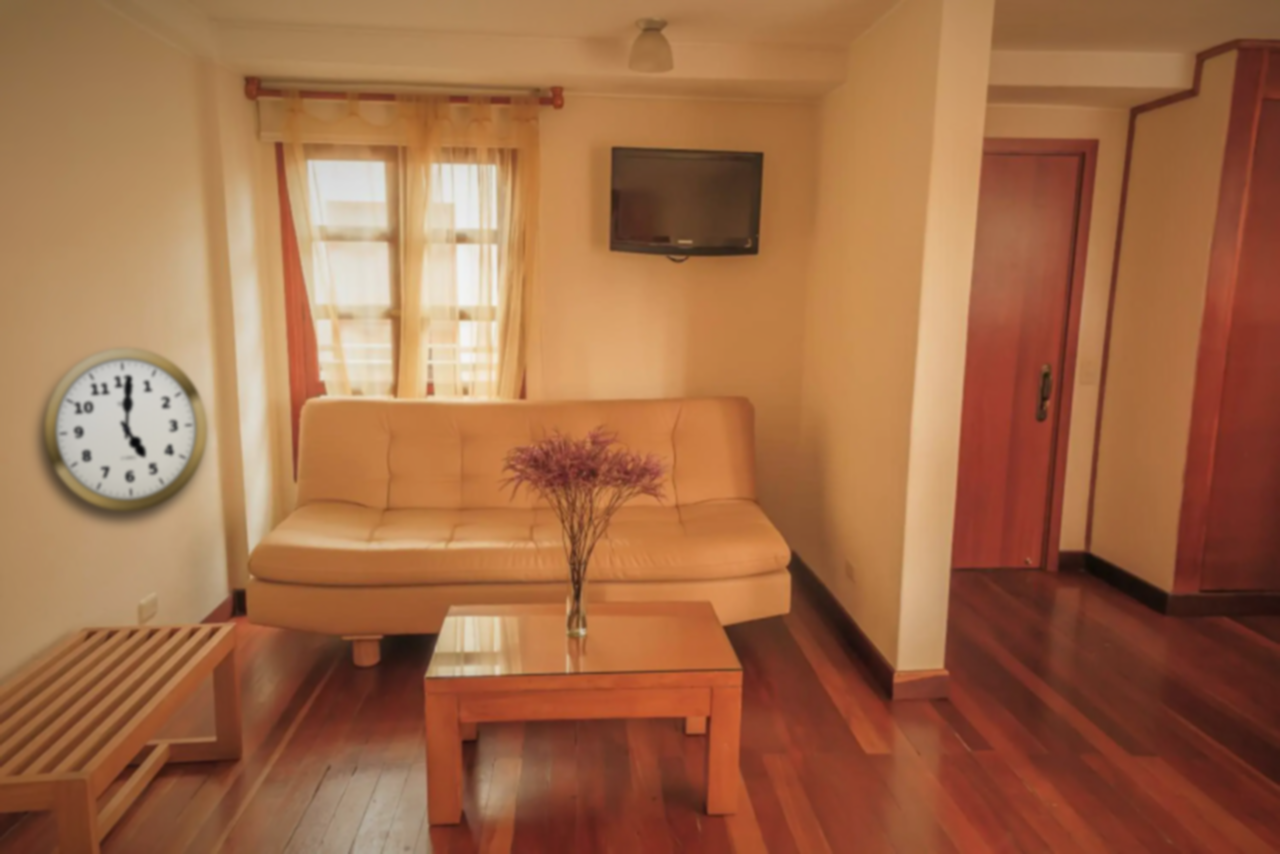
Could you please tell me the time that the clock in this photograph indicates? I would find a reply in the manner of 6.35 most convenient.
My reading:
5.01
